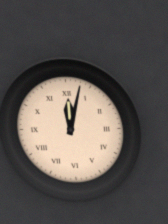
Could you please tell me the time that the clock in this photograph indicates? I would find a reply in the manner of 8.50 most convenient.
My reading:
12.03
